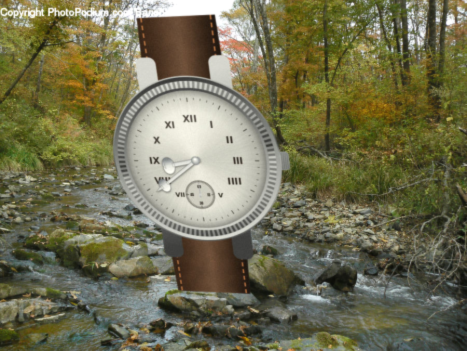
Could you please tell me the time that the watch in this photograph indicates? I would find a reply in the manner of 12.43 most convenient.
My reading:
8.39
